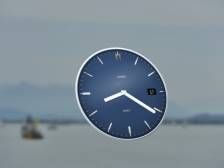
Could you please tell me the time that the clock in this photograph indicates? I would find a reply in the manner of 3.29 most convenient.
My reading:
8.21
